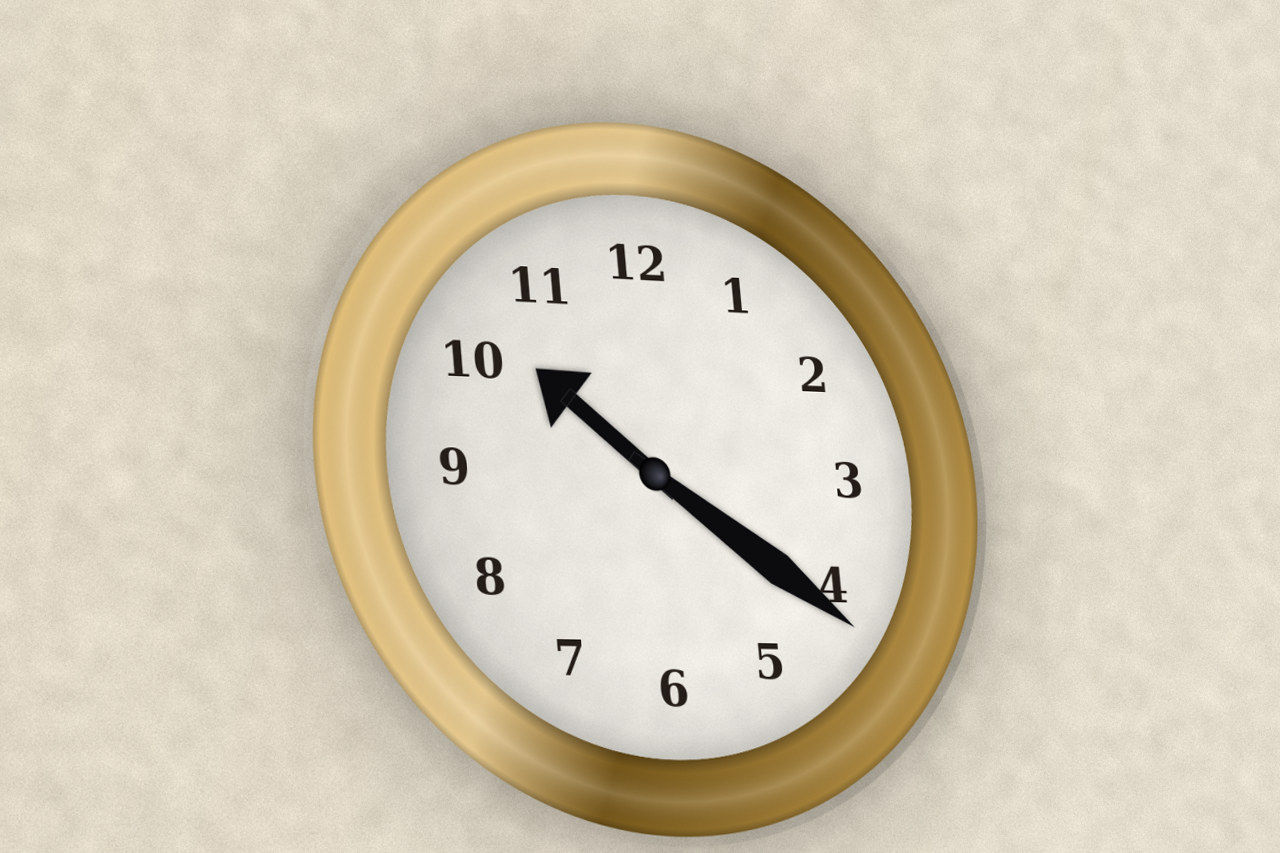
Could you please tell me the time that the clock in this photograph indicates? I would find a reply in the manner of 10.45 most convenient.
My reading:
10.21
